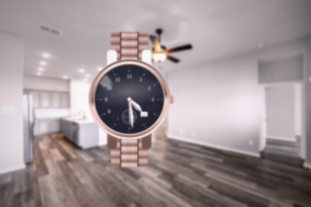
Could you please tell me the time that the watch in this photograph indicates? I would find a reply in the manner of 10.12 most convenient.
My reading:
4.29
